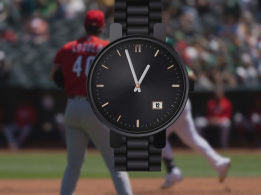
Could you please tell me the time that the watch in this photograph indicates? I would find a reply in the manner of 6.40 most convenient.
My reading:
12.57
